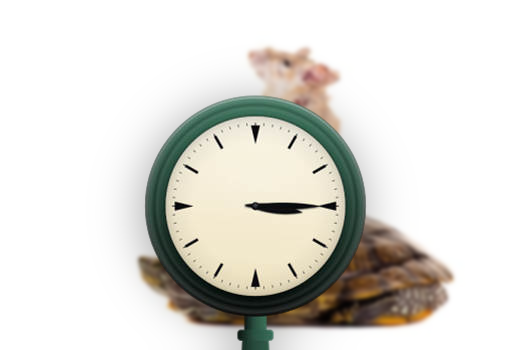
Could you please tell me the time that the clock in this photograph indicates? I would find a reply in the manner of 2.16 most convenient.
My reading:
3.15
